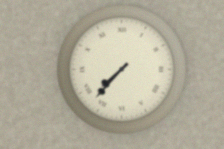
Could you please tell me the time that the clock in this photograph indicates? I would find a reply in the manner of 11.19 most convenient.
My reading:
7.37
